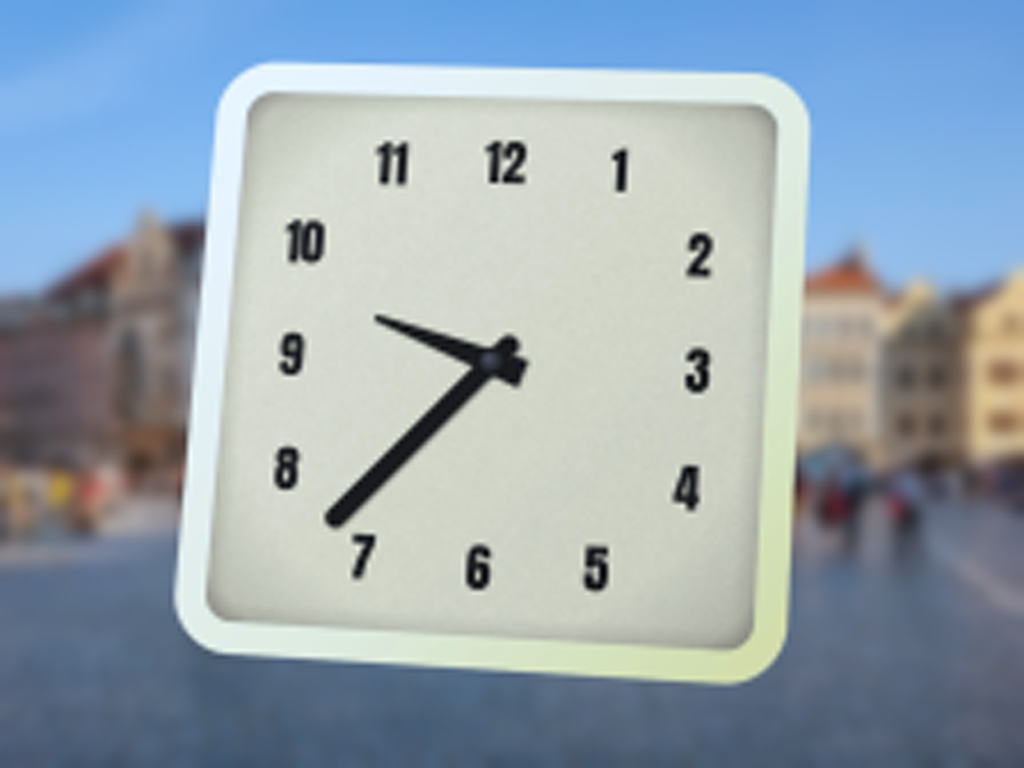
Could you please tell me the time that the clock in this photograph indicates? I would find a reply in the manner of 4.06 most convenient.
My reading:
9.37
